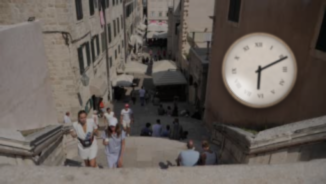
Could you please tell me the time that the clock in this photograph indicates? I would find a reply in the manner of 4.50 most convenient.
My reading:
6.11
